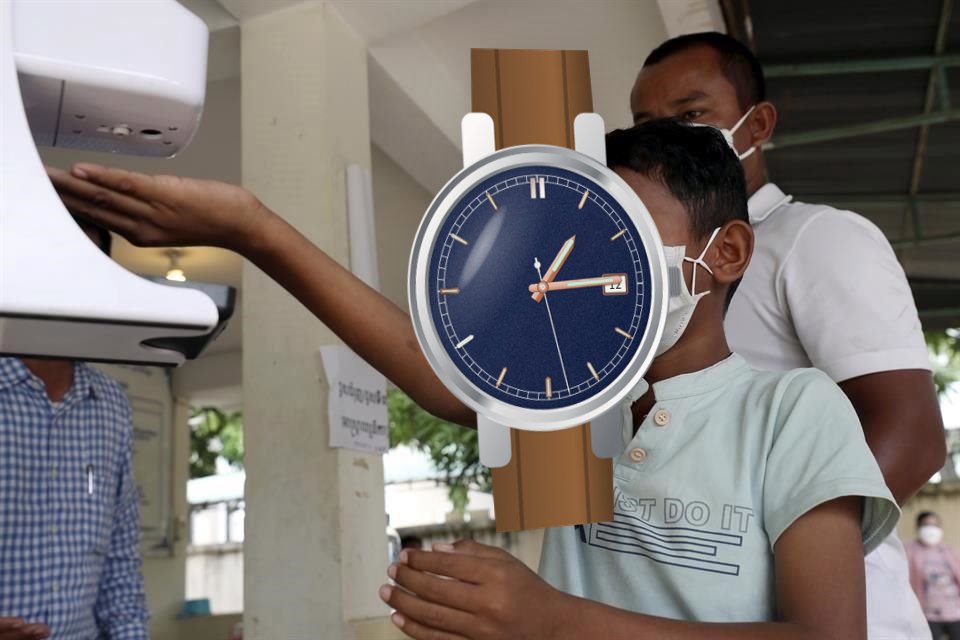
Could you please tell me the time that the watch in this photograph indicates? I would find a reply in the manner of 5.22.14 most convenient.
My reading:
1.14.28
